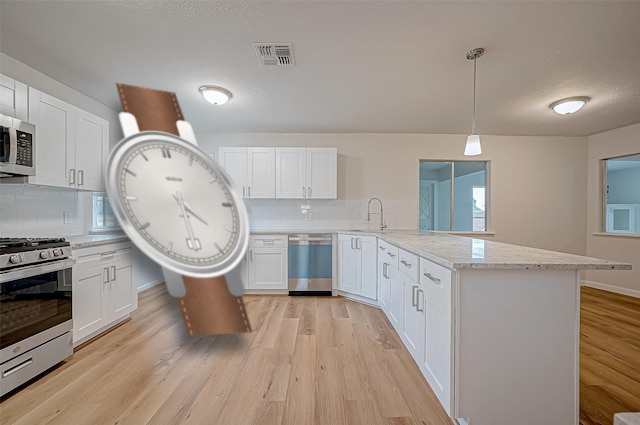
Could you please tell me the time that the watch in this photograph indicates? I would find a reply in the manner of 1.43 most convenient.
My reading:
4.30
